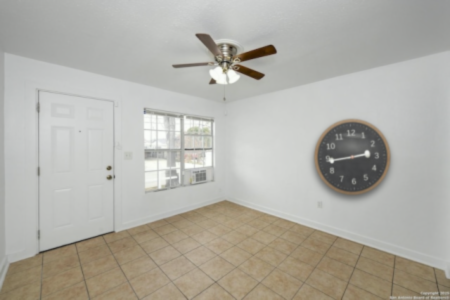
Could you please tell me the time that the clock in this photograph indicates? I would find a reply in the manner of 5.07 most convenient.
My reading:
2.44
